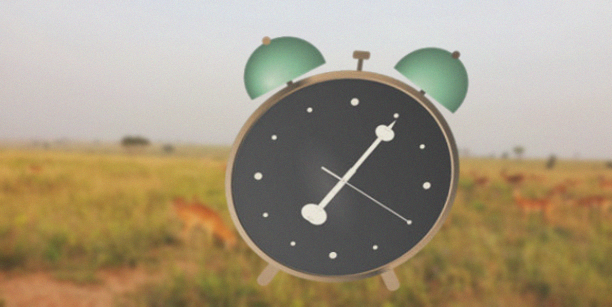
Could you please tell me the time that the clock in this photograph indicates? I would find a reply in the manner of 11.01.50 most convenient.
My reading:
7.05.20
